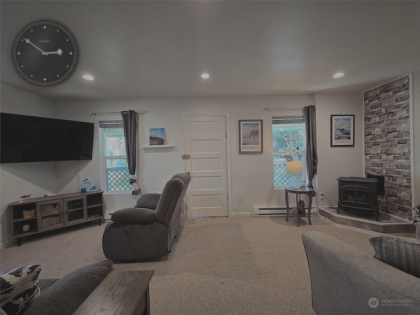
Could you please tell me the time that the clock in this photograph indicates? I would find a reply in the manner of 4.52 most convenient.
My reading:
2.51
